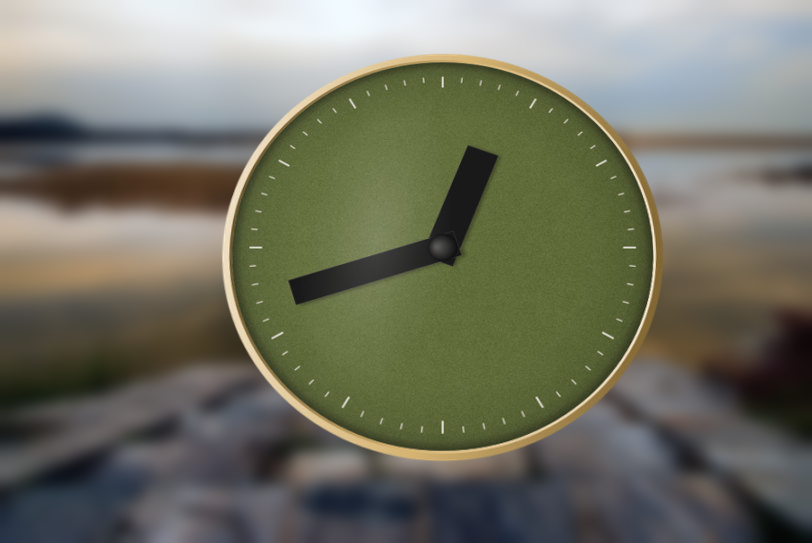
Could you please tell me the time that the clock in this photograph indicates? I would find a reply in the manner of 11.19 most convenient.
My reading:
12.42
